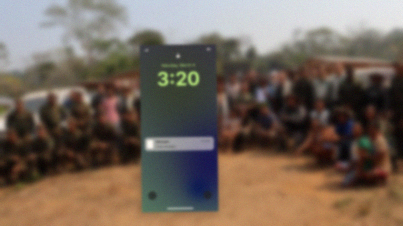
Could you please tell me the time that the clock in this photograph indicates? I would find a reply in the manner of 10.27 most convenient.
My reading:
3.20
